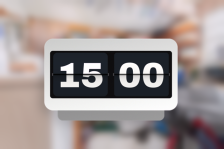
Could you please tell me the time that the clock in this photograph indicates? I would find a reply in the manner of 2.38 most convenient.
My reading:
15.00
